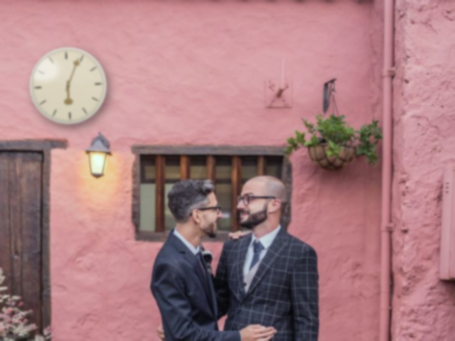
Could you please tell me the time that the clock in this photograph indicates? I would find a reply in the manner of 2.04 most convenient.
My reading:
6.04
